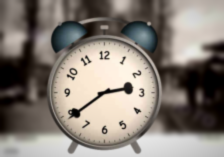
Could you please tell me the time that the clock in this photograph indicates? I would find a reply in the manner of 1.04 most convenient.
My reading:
2.39
